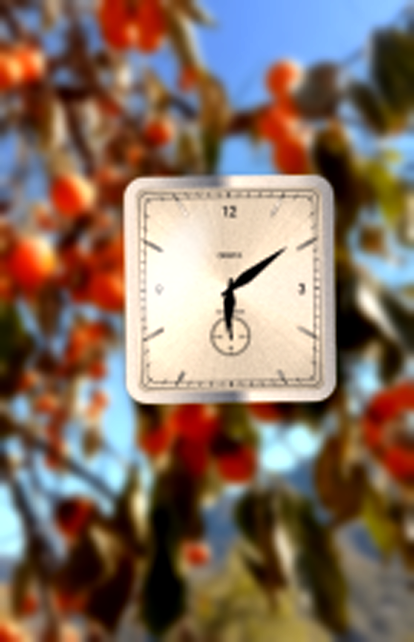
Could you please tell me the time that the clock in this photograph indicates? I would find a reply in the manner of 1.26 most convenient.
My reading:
6.09
